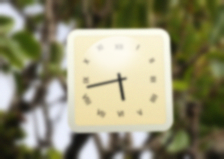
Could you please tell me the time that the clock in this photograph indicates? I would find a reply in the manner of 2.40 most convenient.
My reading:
5.43
